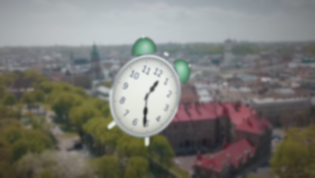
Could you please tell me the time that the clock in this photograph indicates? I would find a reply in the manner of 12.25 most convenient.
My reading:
12.26
